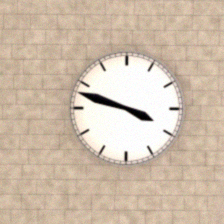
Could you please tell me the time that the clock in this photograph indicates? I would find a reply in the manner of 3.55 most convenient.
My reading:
3.48
